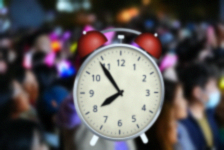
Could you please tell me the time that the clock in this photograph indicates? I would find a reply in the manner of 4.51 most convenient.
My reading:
7.54
